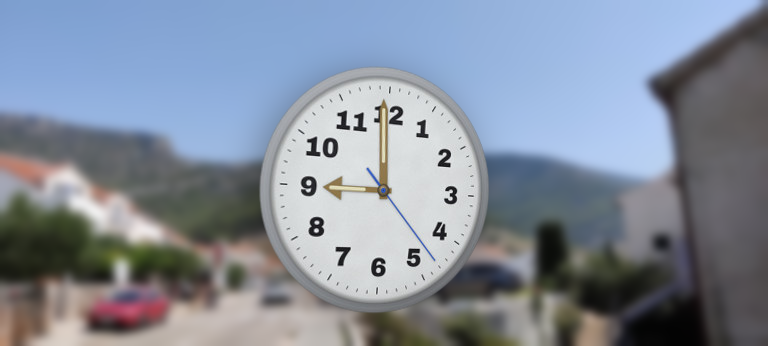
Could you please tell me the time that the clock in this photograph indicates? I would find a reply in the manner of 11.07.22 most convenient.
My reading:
8.59.23
